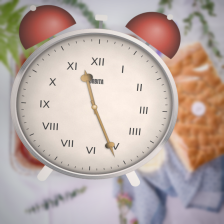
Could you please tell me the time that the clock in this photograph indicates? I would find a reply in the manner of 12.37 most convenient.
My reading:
11.26
